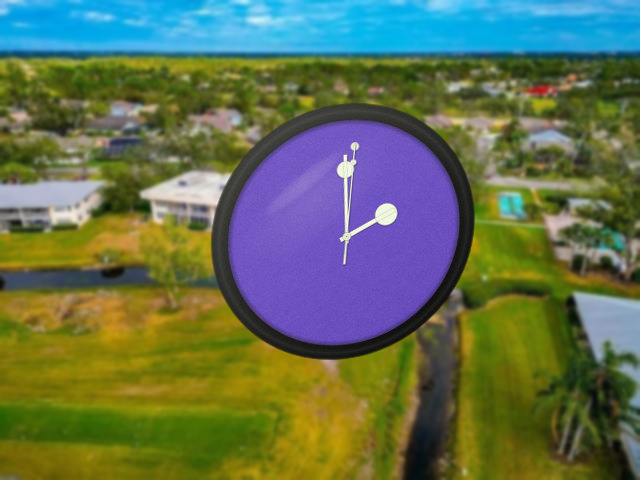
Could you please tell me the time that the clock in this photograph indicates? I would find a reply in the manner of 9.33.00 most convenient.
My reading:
1.59.00
